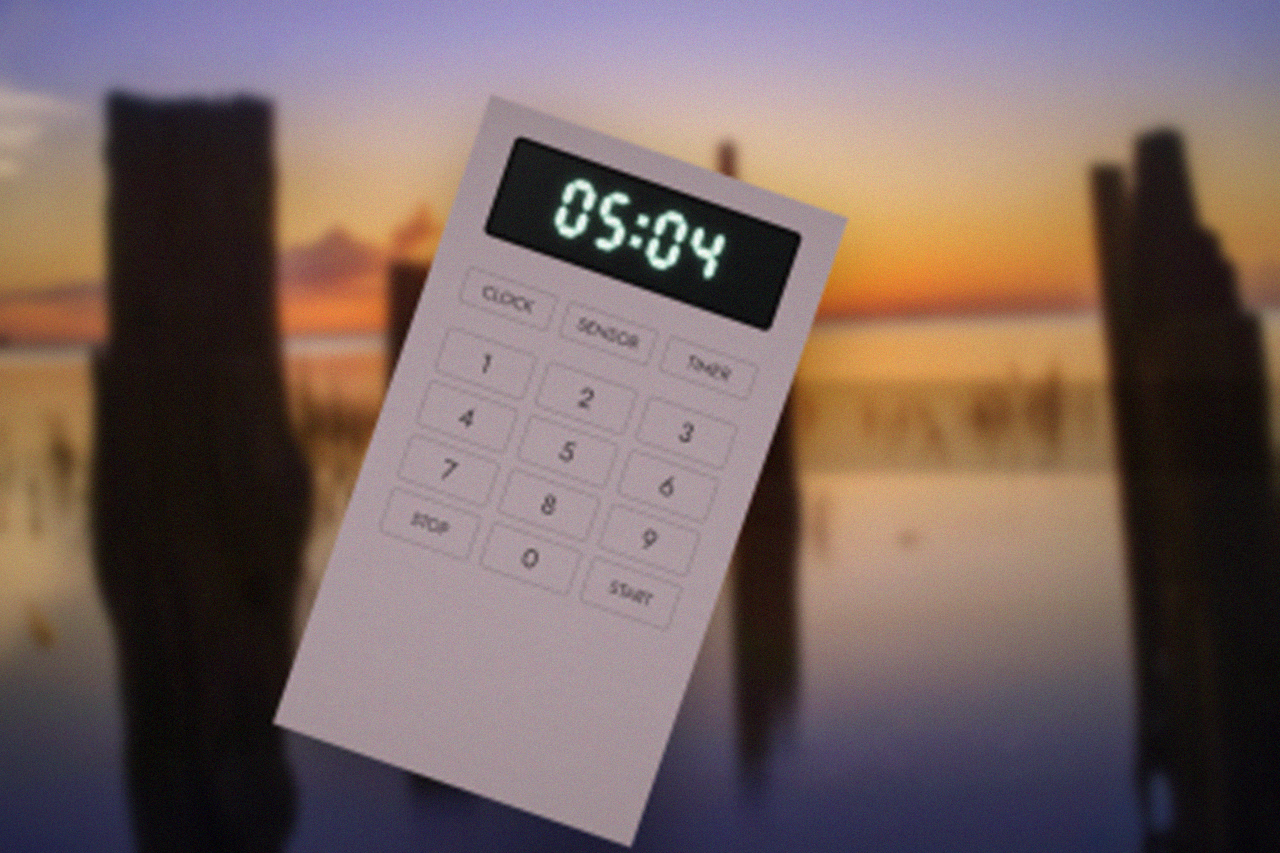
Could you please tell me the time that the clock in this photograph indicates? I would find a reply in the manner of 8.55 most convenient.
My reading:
5.04
